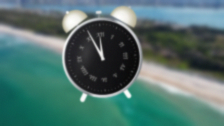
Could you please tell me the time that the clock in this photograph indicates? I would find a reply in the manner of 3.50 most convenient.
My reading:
11.56
